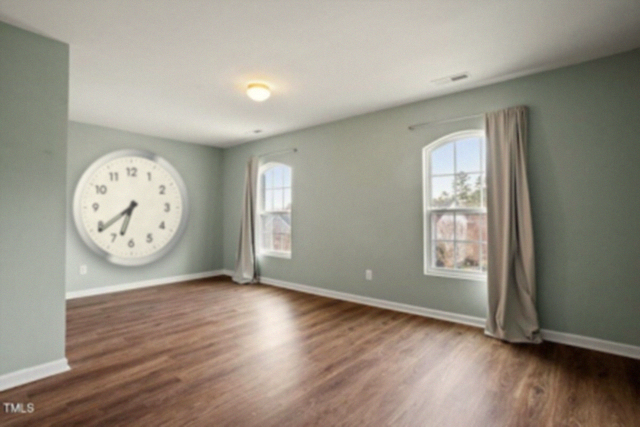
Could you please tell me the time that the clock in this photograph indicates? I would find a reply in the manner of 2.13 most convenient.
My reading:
6.39
